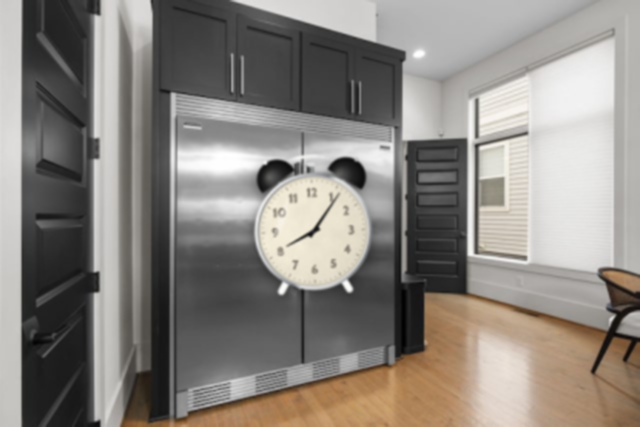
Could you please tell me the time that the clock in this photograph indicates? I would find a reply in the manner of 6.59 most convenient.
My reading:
8.06
